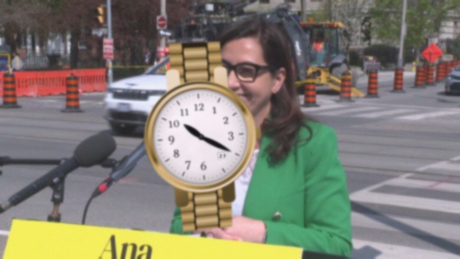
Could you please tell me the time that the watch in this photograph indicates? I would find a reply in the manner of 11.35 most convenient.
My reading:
10.20
